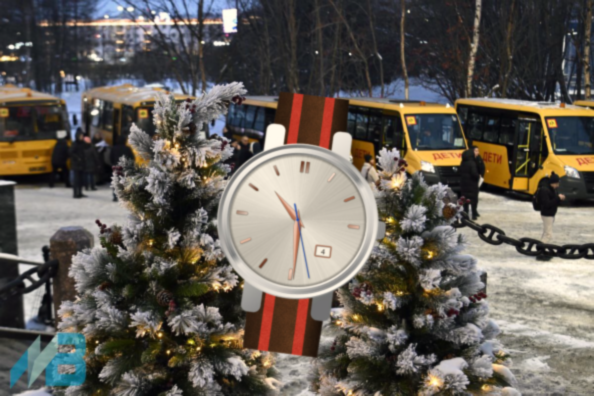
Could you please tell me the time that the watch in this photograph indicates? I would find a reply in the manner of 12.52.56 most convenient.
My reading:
10.29.27
